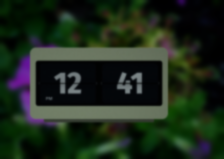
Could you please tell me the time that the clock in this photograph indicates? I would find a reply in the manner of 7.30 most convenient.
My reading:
12.41
